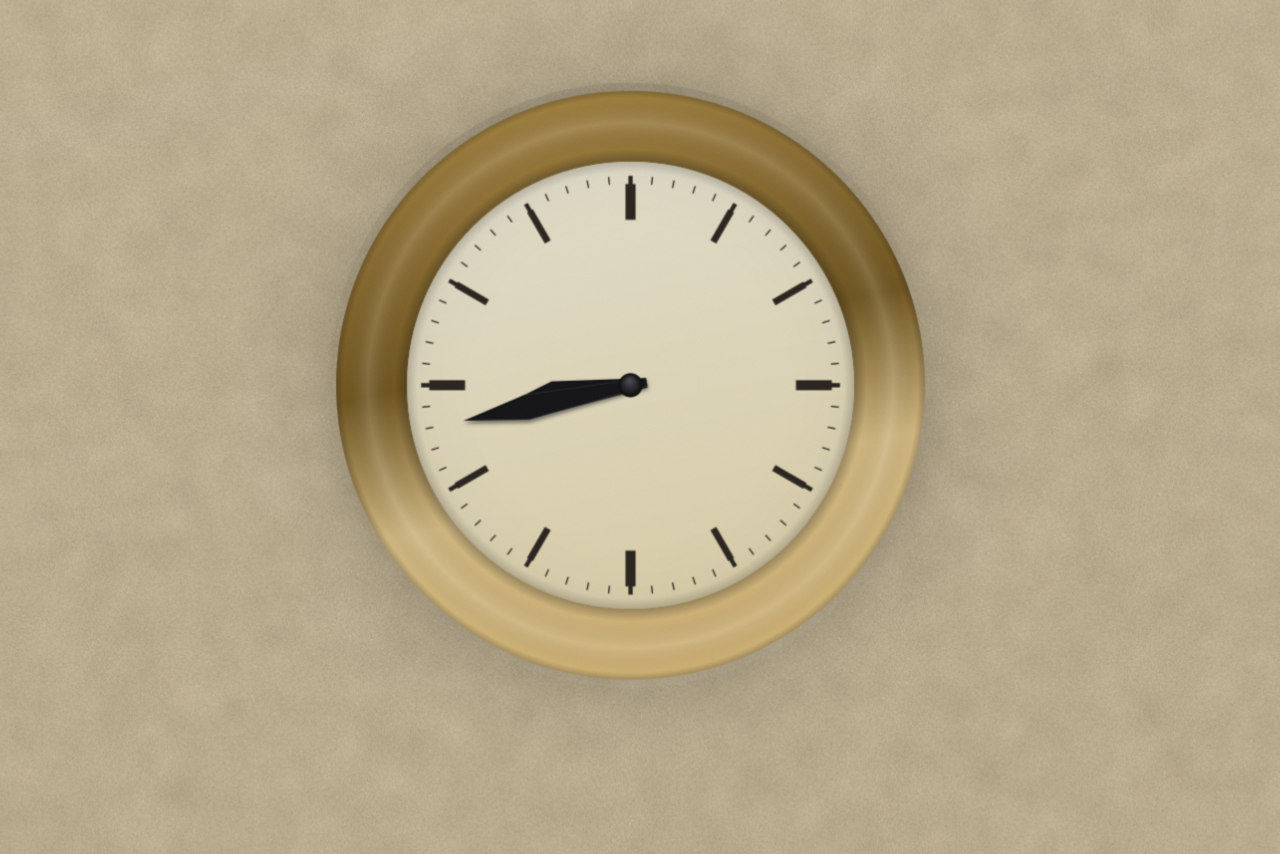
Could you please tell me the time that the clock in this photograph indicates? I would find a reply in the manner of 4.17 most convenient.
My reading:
8.43
